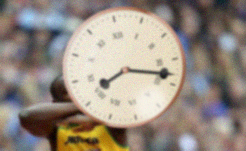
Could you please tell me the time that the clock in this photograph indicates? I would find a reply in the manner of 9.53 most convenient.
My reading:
8.18
